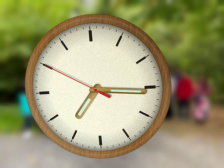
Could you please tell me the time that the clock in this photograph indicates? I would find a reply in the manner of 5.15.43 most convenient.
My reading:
7.15.50
